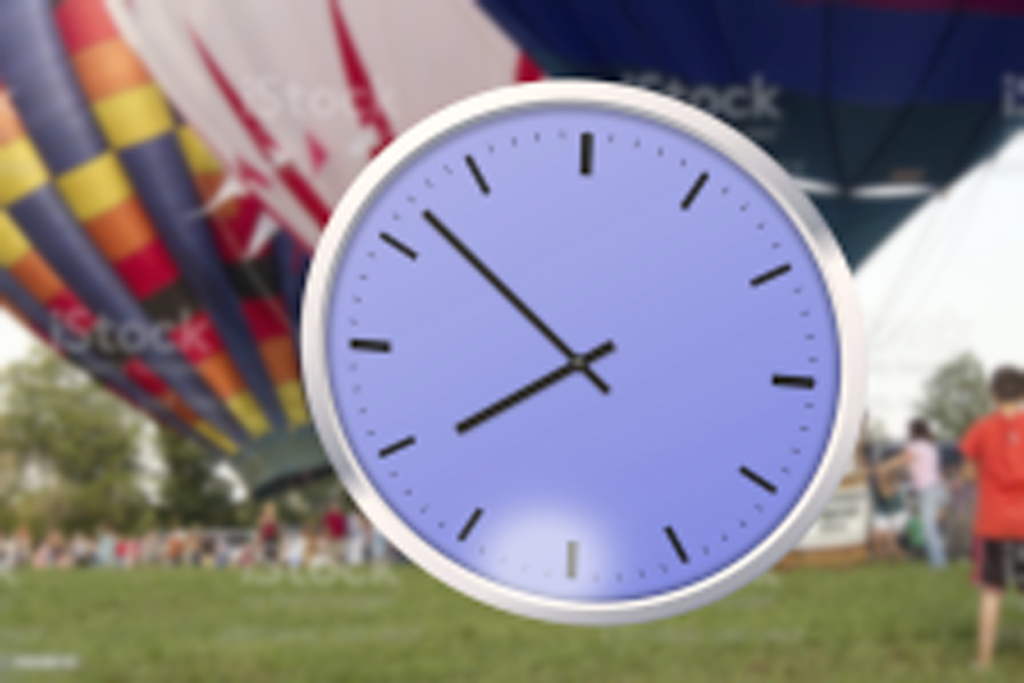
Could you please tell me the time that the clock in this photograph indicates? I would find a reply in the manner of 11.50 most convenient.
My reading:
7.52
